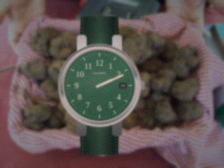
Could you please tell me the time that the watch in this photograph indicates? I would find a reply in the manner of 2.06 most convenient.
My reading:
2.11
